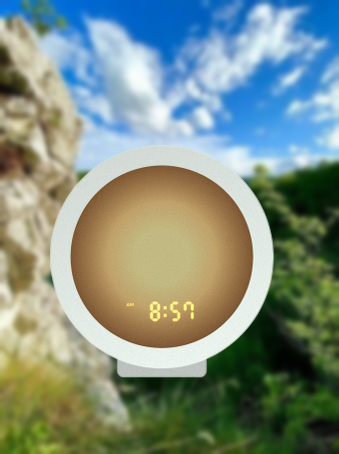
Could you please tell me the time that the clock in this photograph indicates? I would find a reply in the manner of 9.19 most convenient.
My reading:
8.57
